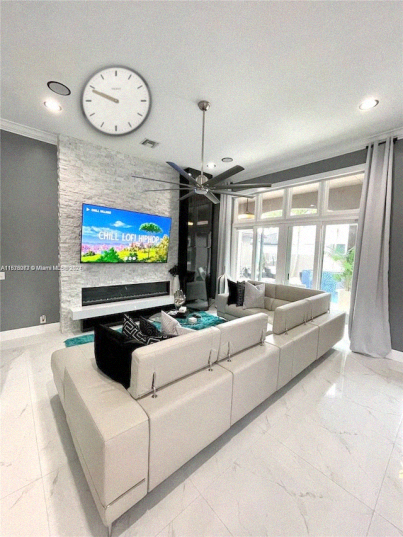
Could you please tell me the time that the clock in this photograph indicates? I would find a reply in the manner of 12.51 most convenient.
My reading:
9.49
